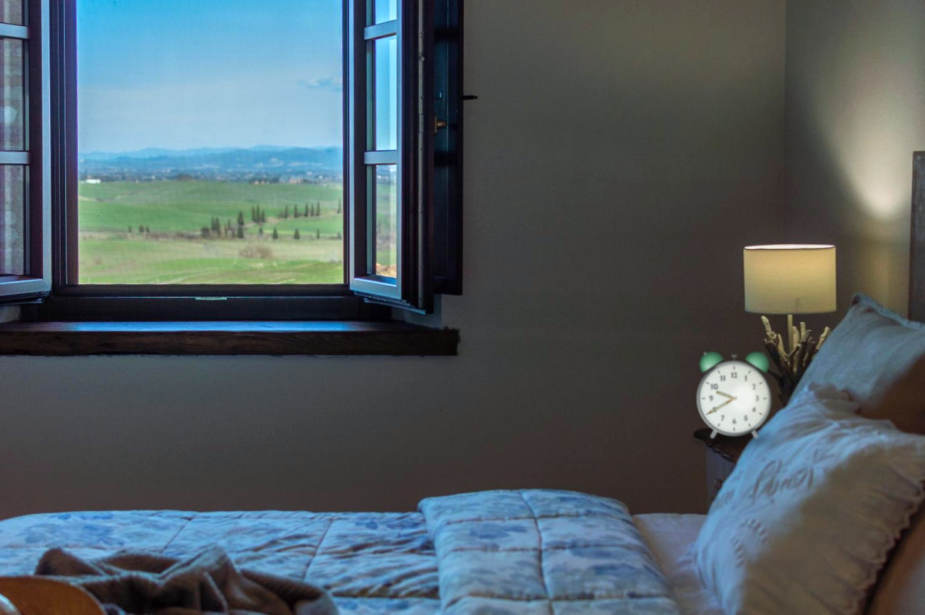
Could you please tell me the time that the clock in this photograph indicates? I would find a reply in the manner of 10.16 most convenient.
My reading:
9.40
